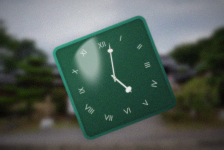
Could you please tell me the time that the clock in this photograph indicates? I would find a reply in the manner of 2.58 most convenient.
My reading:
5.02
